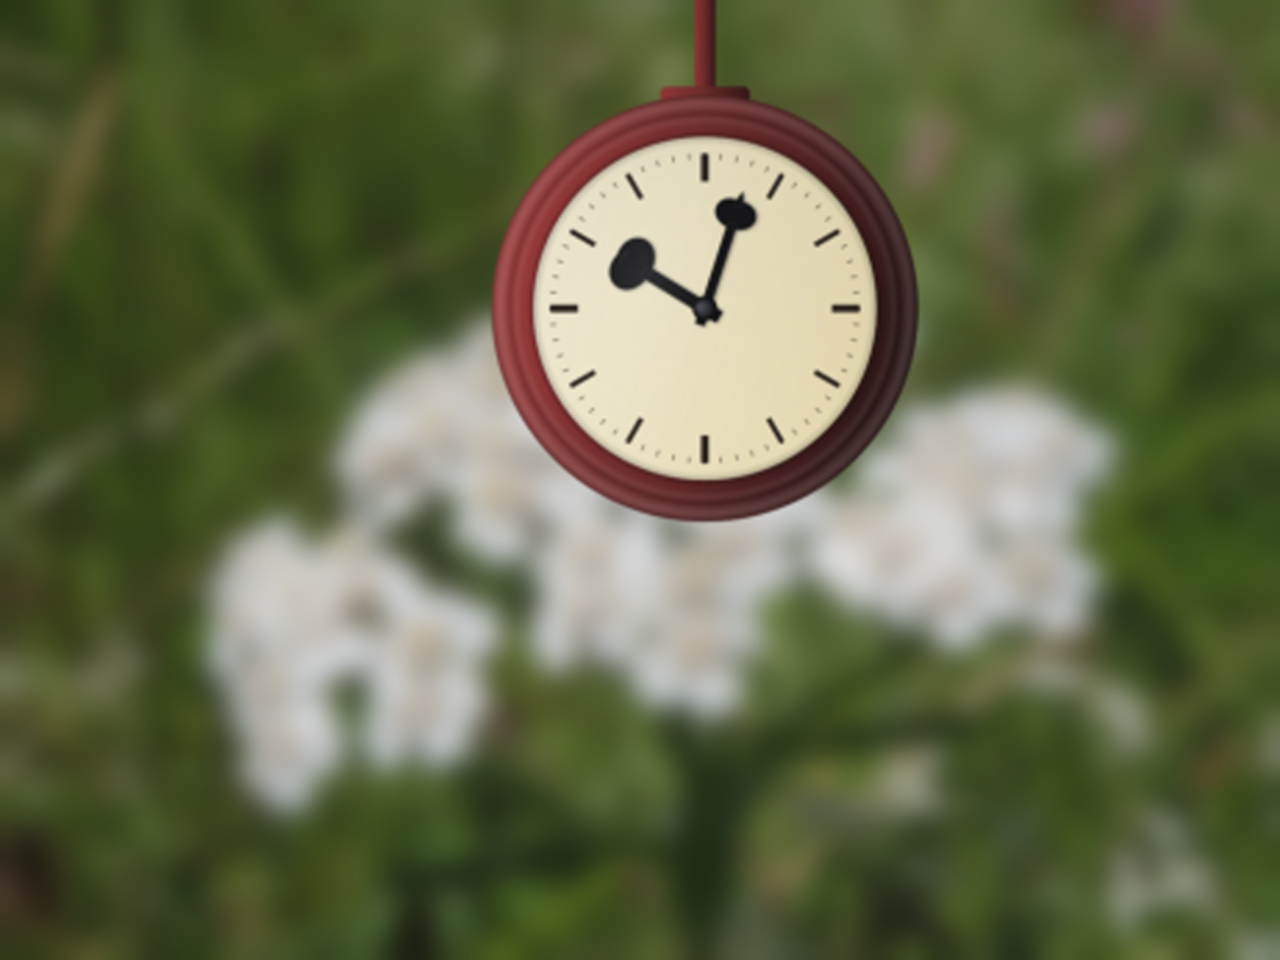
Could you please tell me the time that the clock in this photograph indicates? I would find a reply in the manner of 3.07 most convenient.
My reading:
10.03
